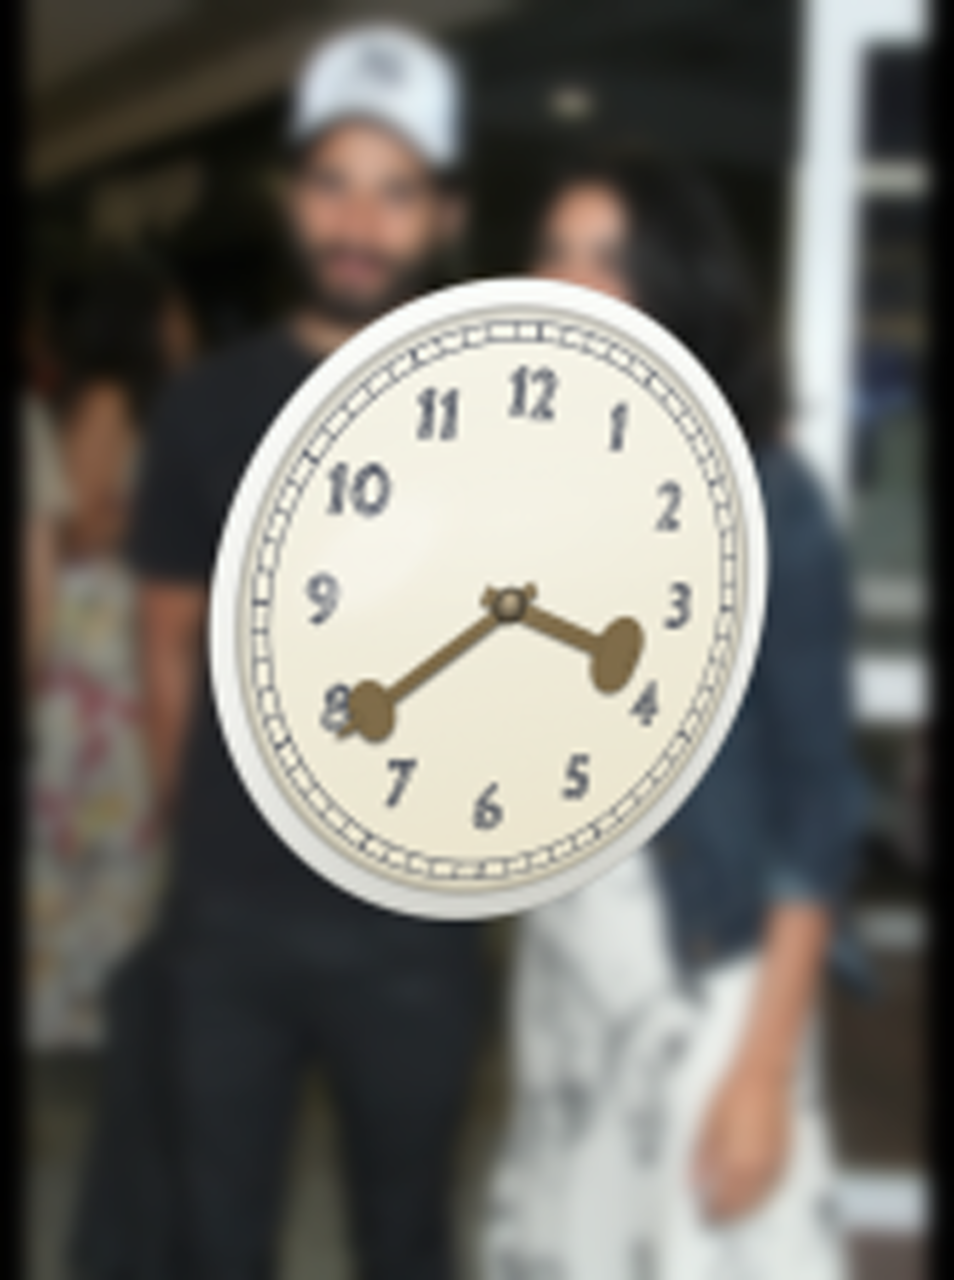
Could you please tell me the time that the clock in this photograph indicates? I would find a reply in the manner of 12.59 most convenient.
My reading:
3.39
